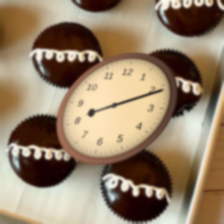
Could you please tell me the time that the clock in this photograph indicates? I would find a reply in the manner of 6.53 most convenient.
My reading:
8.11
